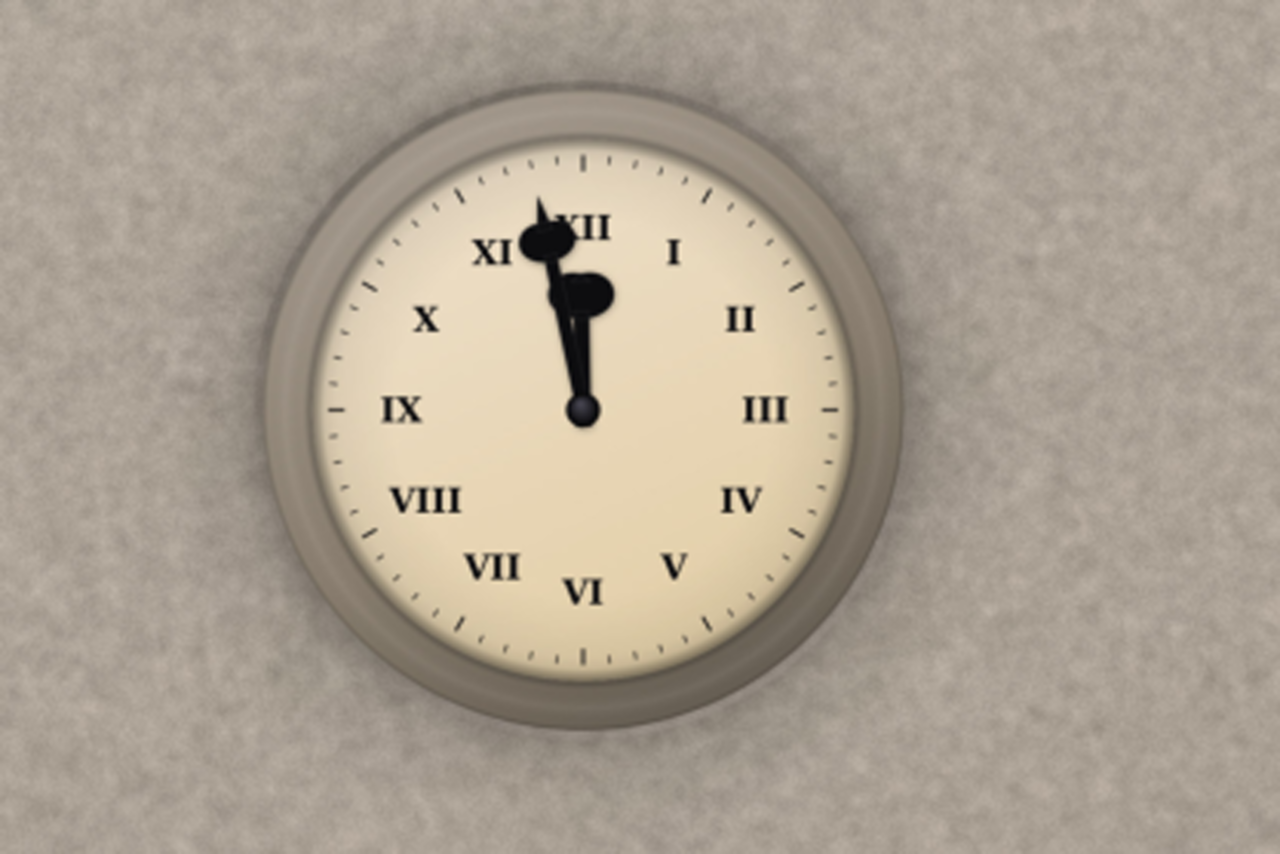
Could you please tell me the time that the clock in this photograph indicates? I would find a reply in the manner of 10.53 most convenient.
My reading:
11.58
